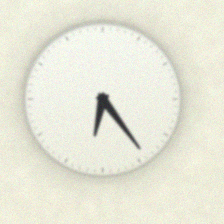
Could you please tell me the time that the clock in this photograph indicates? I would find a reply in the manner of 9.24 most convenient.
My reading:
6.24
